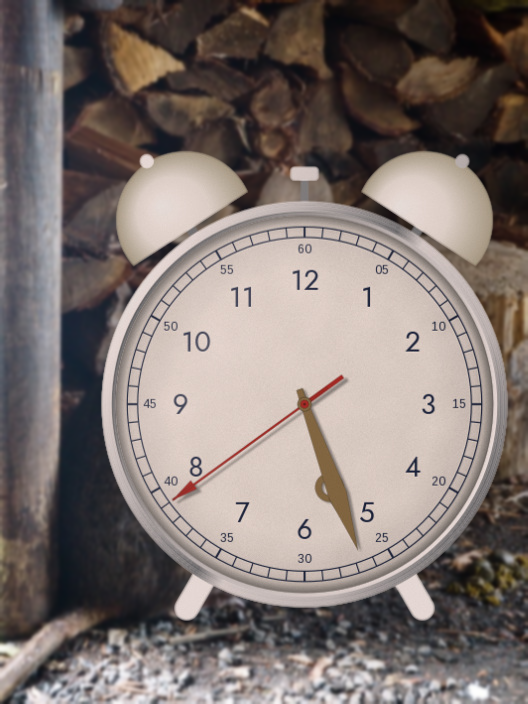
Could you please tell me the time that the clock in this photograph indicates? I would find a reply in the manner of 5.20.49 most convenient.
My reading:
5.26.39
